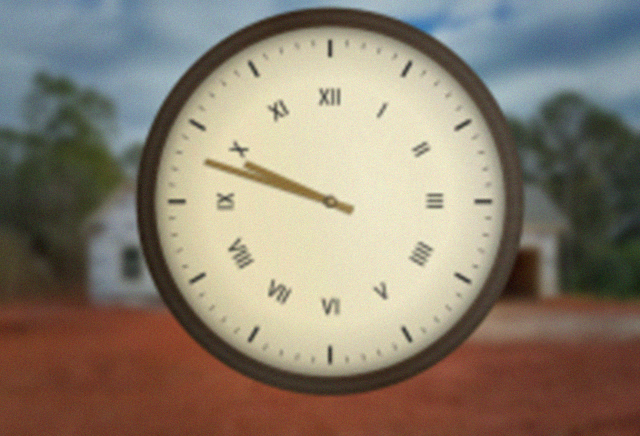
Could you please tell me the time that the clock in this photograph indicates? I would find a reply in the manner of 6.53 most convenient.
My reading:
9.48
